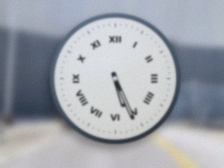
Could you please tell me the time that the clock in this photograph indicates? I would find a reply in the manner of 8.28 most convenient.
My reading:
5.26
